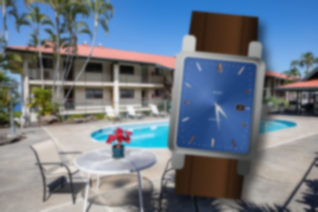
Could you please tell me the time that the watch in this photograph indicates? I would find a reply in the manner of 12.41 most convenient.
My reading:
4.28
